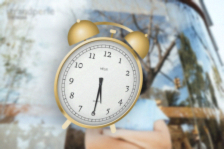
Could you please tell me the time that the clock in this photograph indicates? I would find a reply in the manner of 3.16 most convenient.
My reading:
5.30
